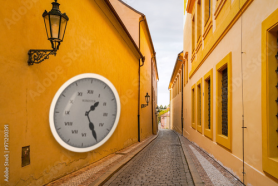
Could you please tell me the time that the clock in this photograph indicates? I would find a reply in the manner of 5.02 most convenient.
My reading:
1.25
